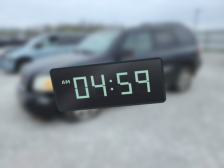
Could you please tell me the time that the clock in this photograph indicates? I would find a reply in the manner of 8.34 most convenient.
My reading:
4.59
